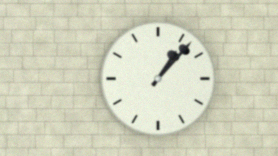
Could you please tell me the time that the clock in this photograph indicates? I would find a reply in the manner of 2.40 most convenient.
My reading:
1.07
